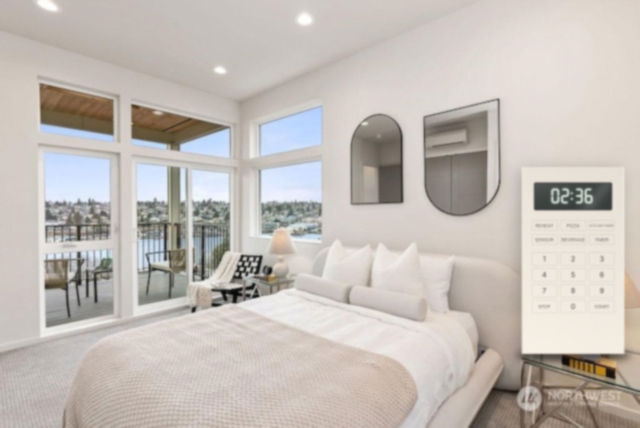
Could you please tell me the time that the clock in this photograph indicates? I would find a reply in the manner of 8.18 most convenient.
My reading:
2.36
